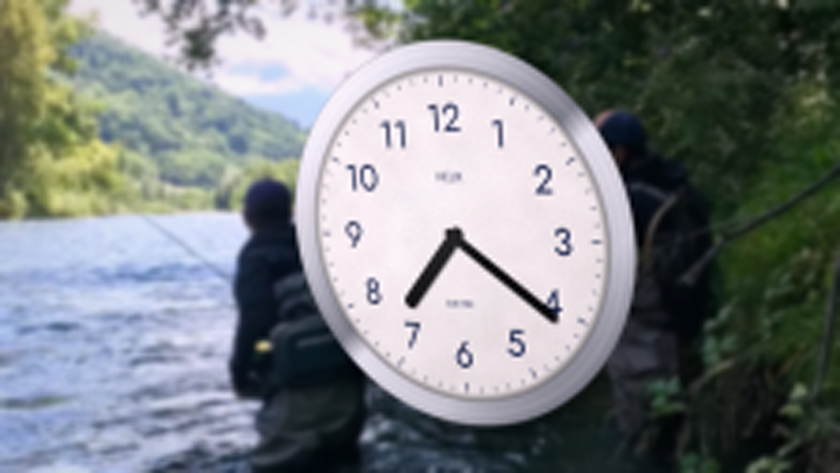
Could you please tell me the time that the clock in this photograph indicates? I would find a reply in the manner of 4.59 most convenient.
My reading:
7.21
